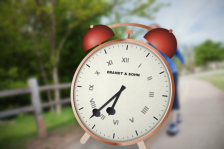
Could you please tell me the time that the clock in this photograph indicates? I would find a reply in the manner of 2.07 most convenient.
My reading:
6.37
